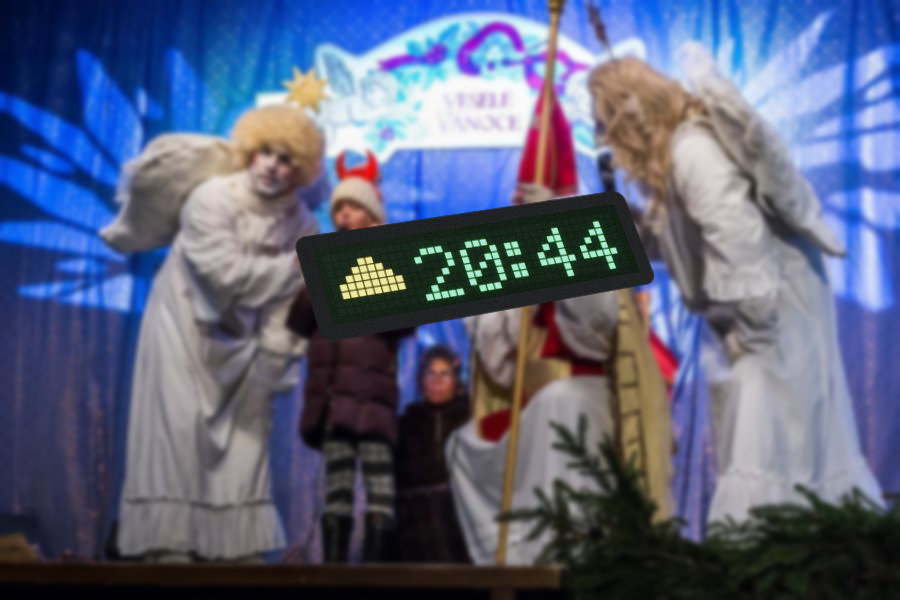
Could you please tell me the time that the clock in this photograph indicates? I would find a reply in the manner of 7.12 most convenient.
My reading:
20.44
